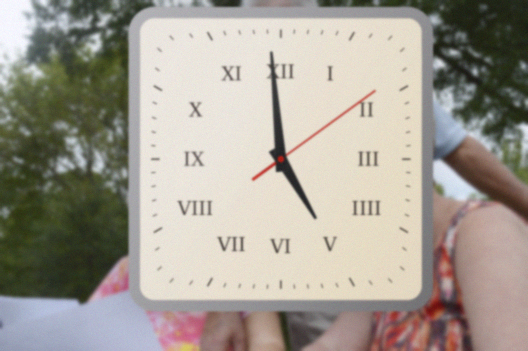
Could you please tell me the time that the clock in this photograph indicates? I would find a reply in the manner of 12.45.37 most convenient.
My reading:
4.59.09
